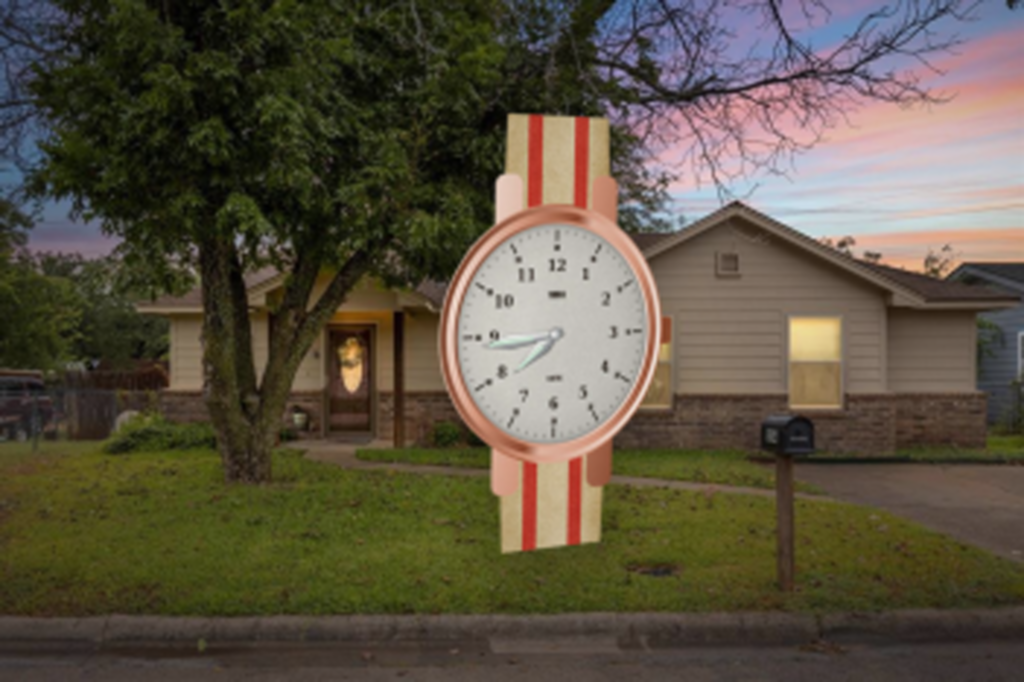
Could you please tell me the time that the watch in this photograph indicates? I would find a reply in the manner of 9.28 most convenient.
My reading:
7.44
